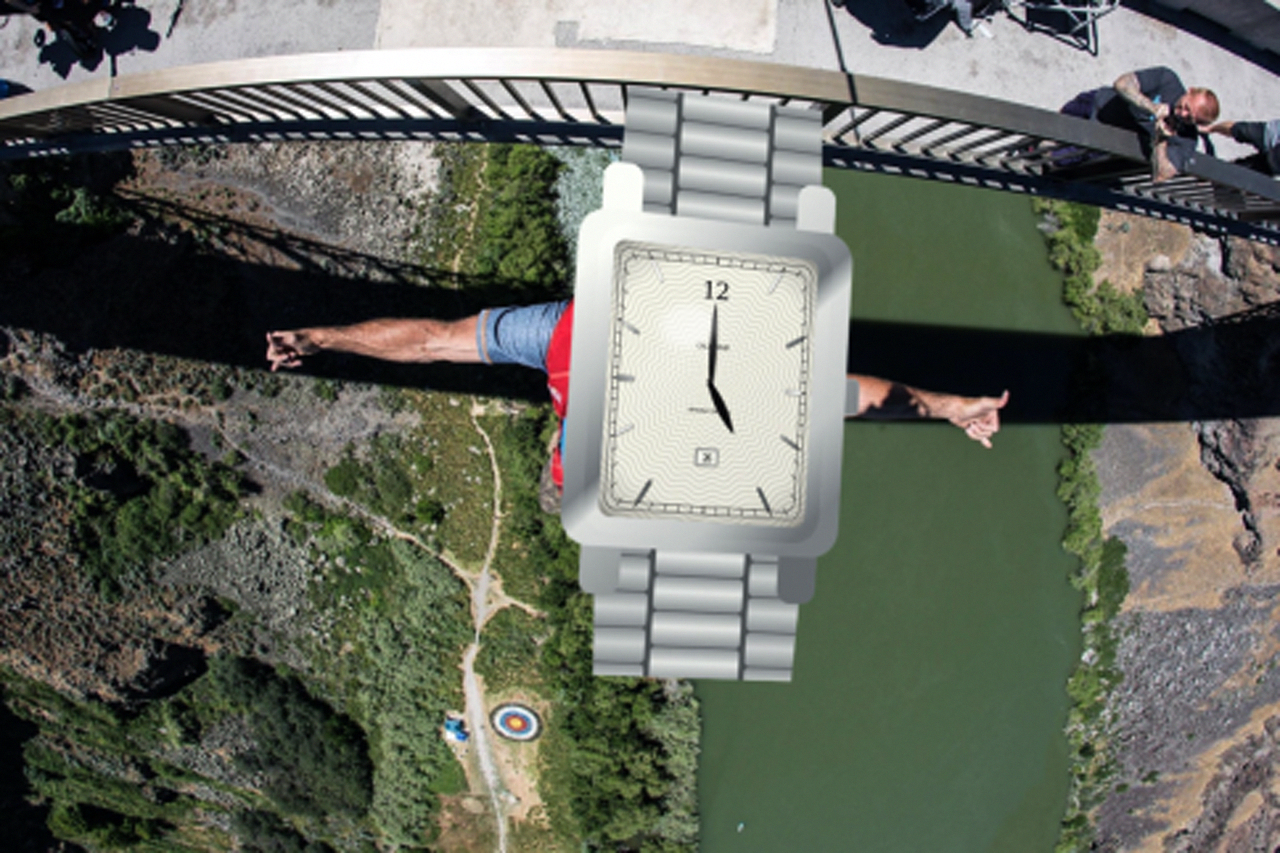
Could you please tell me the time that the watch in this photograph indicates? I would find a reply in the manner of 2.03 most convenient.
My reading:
5.00
